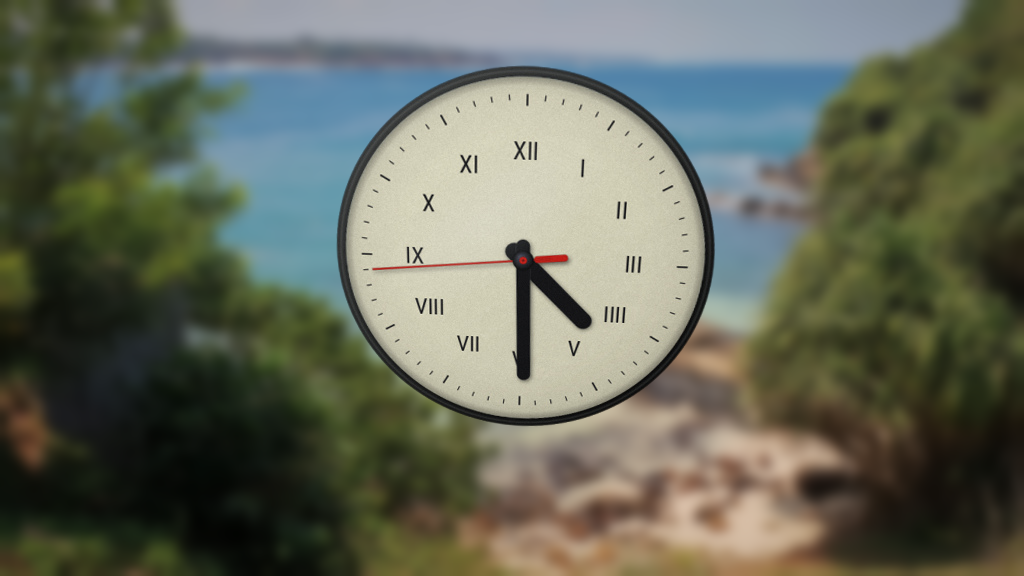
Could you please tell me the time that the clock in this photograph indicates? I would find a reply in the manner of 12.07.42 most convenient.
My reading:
4.29.44
